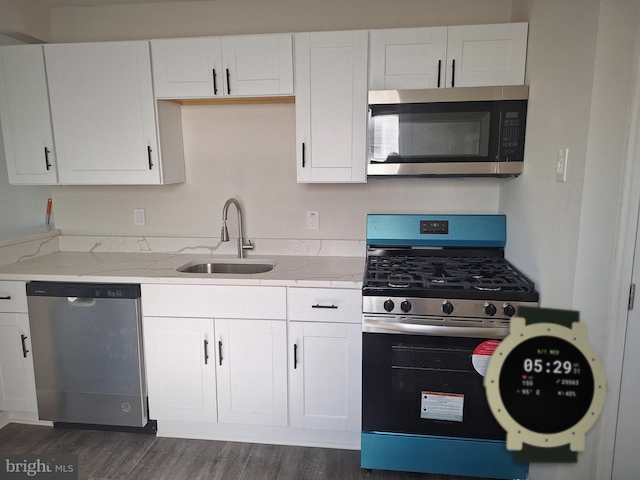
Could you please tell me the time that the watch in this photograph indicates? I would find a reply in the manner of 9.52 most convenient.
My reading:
5.29
